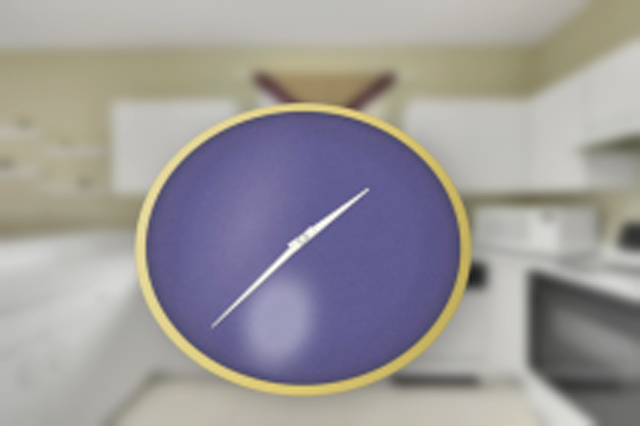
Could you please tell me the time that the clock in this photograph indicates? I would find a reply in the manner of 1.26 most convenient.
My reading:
1.37
